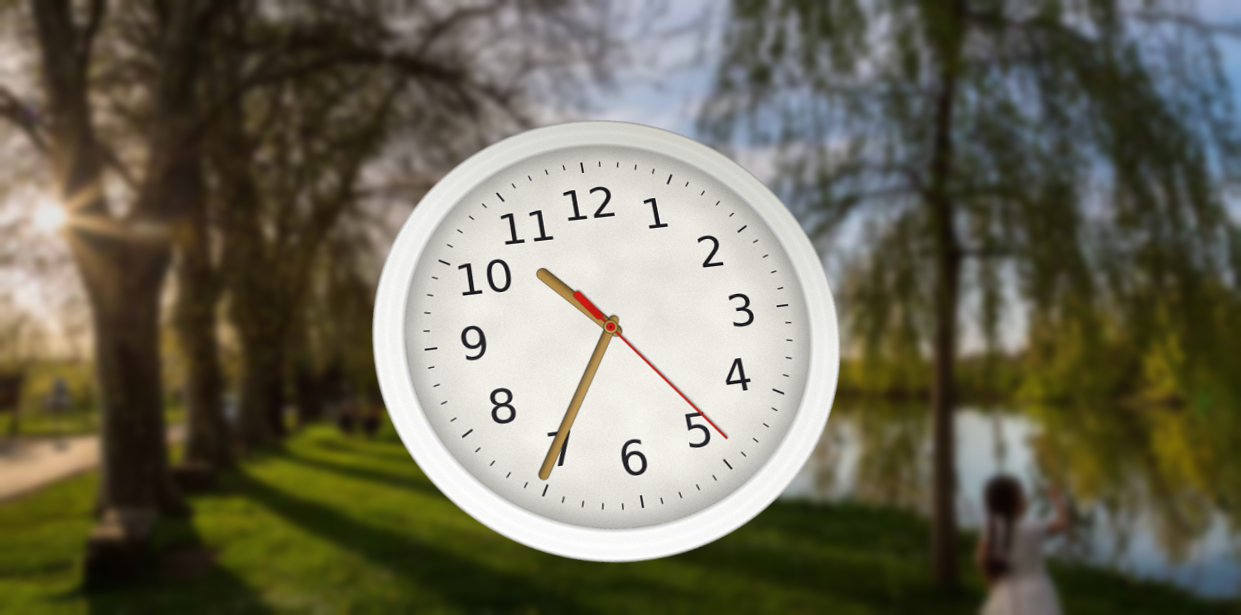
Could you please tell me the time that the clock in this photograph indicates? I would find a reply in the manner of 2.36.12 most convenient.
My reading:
10.35.24
